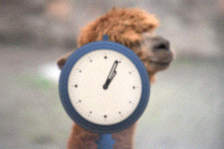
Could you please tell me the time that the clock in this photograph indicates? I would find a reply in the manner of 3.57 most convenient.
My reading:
1.04
